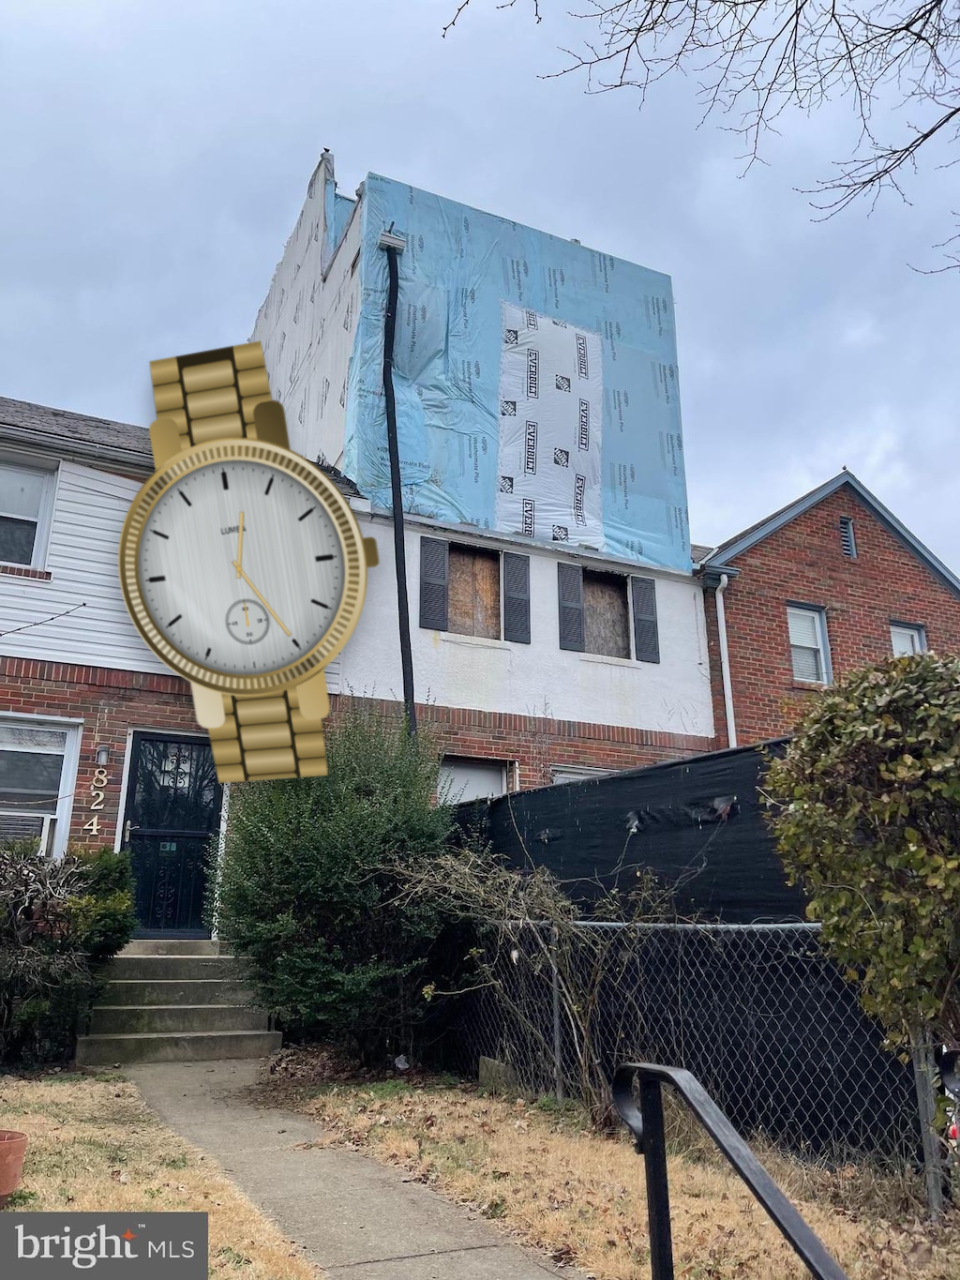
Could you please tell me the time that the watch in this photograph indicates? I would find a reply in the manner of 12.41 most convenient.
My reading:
12.25
